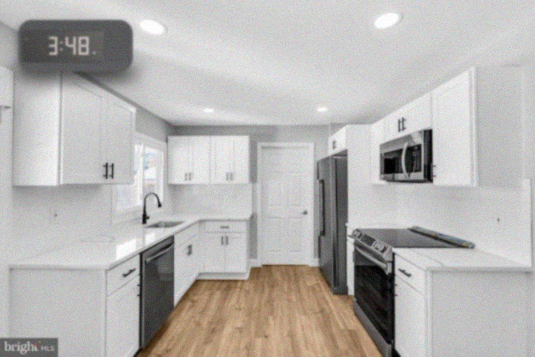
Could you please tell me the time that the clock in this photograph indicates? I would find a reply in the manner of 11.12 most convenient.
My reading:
3.48
